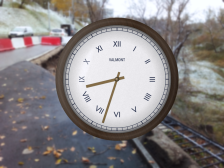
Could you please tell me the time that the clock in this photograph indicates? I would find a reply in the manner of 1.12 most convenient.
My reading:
8.33
